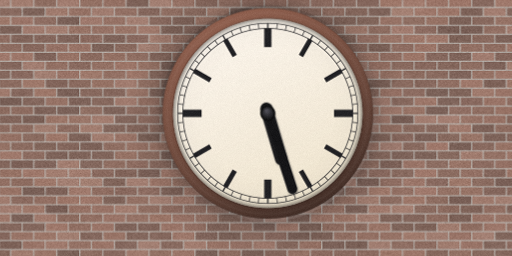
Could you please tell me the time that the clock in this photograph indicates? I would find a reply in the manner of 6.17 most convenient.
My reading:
5.27
